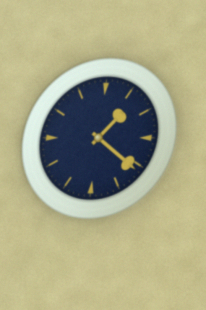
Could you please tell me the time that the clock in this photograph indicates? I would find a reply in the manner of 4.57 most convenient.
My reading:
1.21
